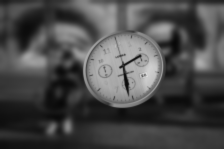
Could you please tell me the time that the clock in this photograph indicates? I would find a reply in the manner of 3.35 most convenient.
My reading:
2.31
